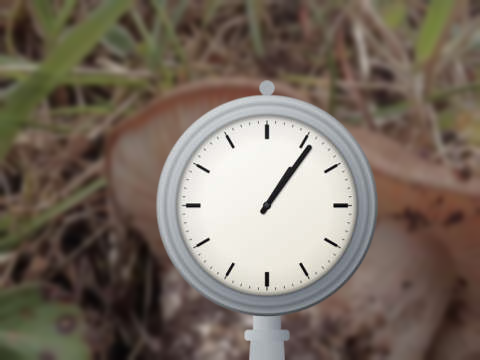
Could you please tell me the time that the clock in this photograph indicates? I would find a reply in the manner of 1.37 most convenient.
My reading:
1.06
